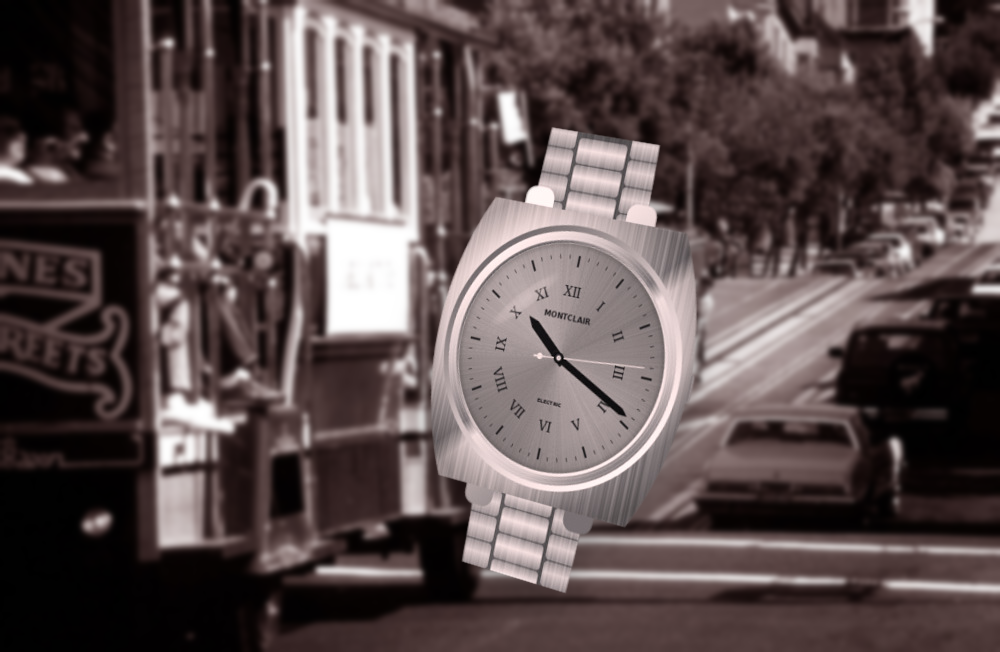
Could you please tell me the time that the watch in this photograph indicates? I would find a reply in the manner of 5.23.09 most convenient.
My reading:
10.19.14
